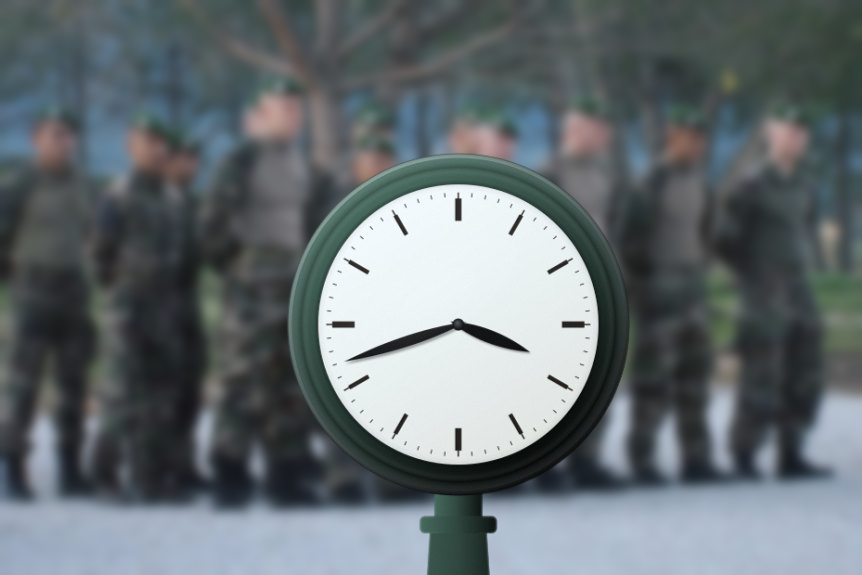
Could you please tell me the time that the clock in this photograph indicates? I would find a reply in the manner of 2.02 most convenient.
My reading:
3.42
